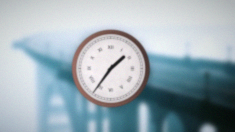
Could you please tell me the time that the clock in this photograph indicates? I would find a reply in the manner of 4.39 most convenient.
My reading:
1.36
